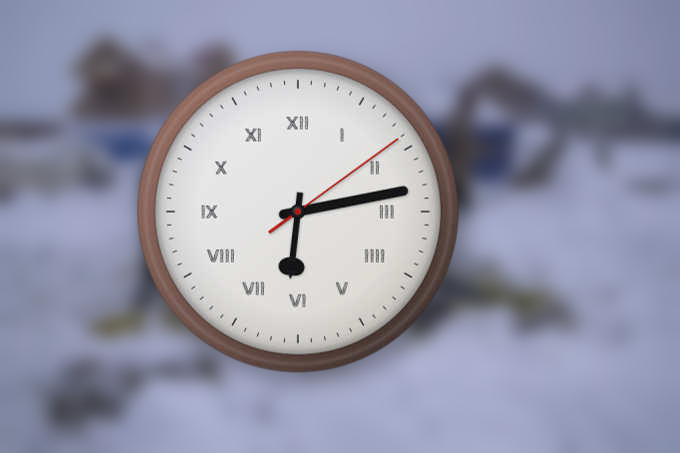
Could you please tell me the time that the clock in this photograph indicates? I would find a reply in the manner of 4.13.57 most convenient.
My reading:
6.13.09
